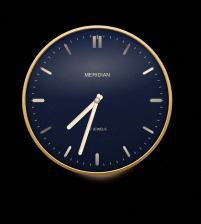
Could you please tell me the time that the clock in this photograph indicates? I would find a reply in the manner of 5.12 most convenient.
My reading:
7.33
